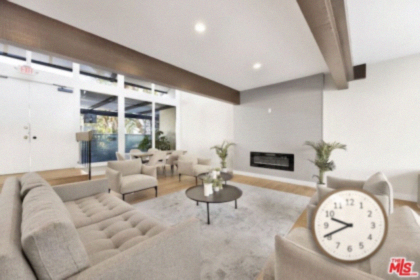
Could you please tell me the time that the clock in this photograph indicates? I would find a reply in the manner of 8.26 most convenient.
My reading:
9.41
